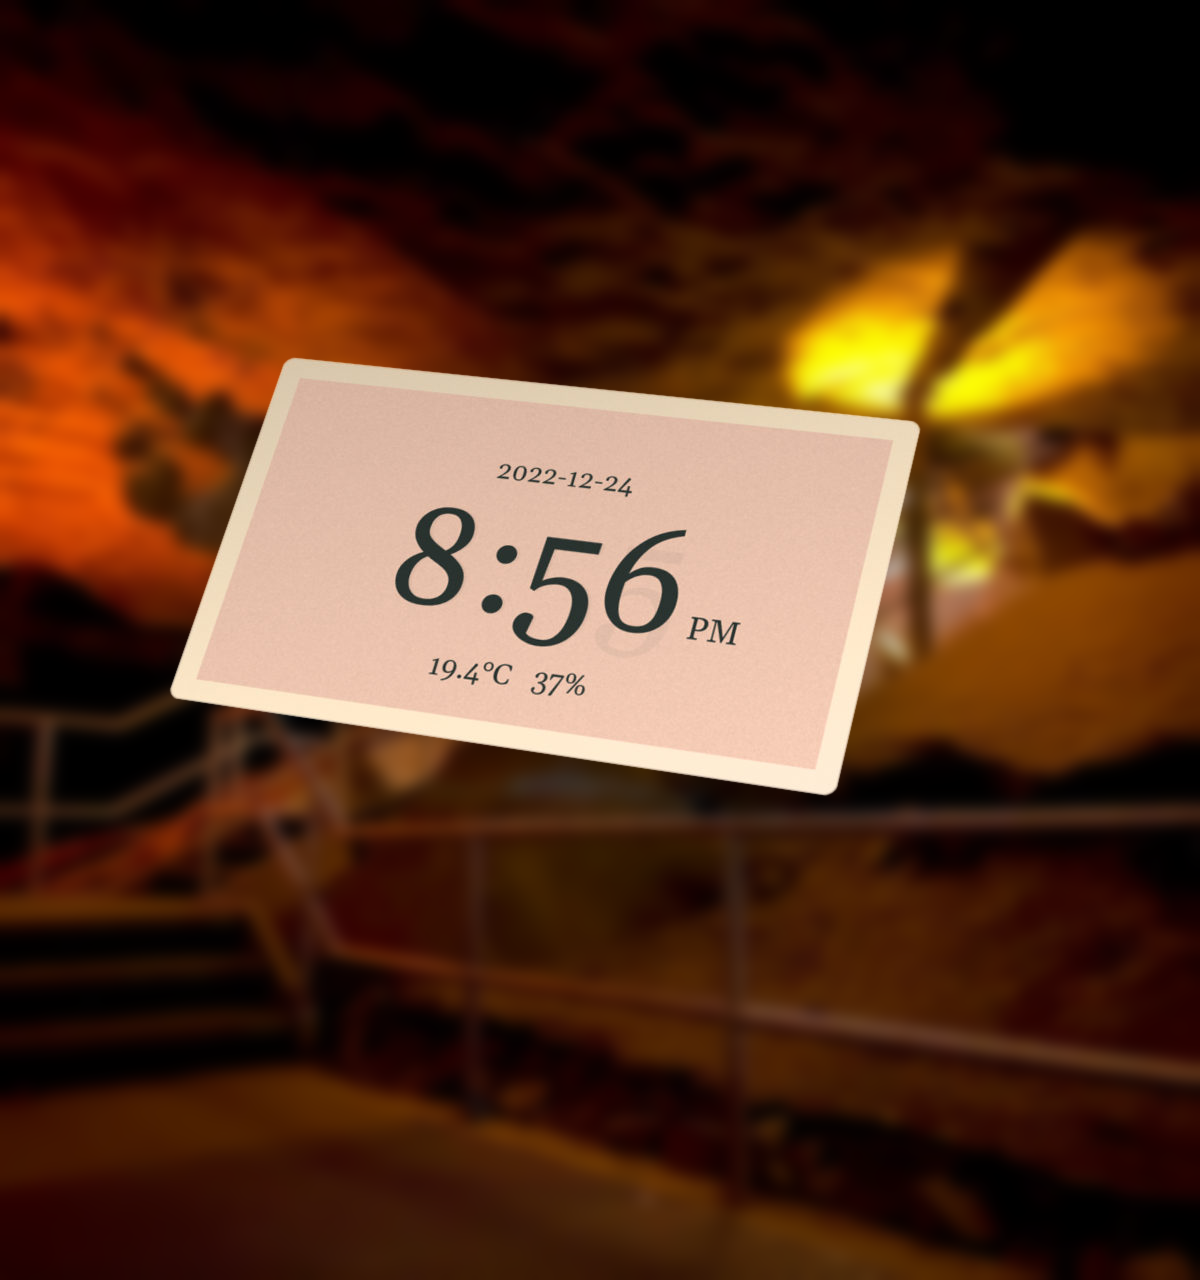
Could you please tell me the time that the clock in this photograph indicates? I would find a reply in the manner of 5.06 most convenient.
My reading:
8.56
